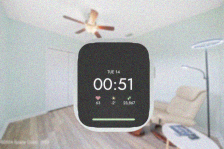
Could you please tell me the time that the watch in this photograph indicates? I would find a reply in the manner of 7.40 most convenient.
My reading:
0.51
